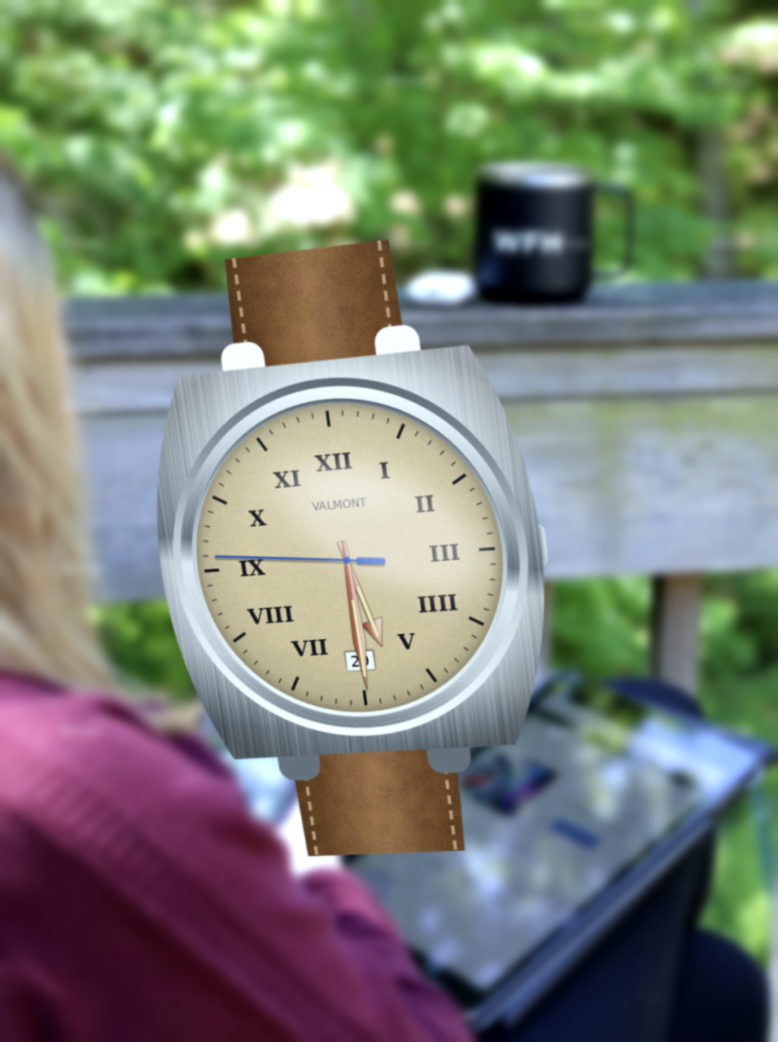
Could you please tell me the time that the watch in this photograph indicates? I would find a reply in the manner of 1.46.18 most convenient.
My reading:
5.29.46
